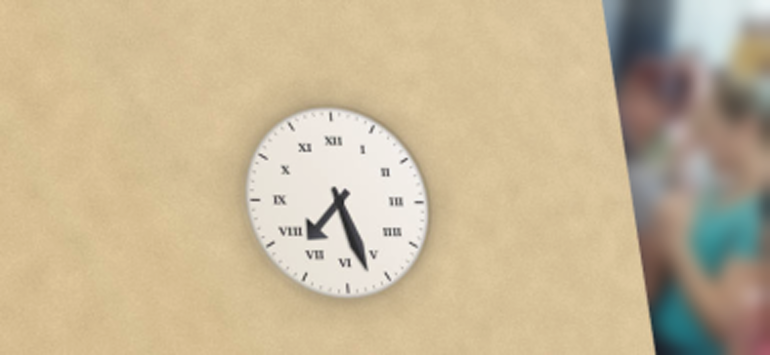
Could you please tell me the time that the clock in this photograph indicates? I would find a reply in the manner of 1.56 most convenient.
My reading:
7.27
